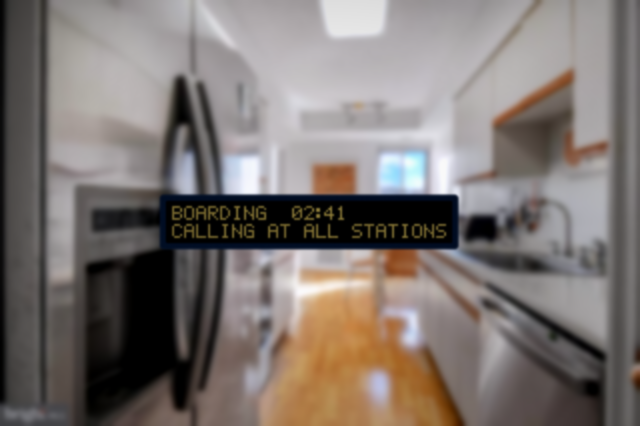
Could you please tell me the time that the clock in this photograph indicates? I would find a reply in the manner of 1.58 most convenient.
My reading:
2.41
